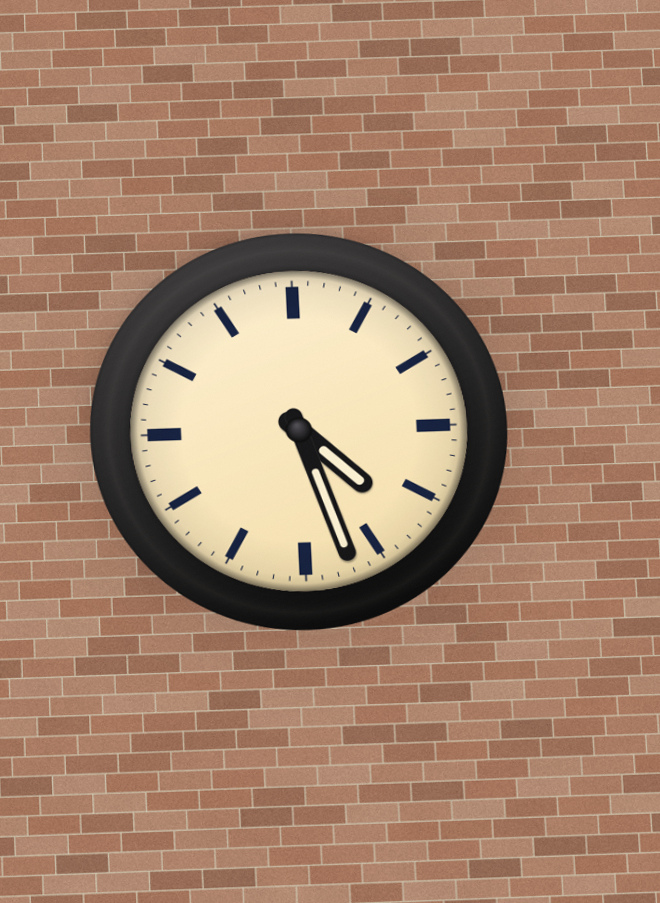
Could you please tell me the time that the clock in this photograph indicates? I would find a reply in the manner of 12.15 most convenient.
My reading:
4.27
